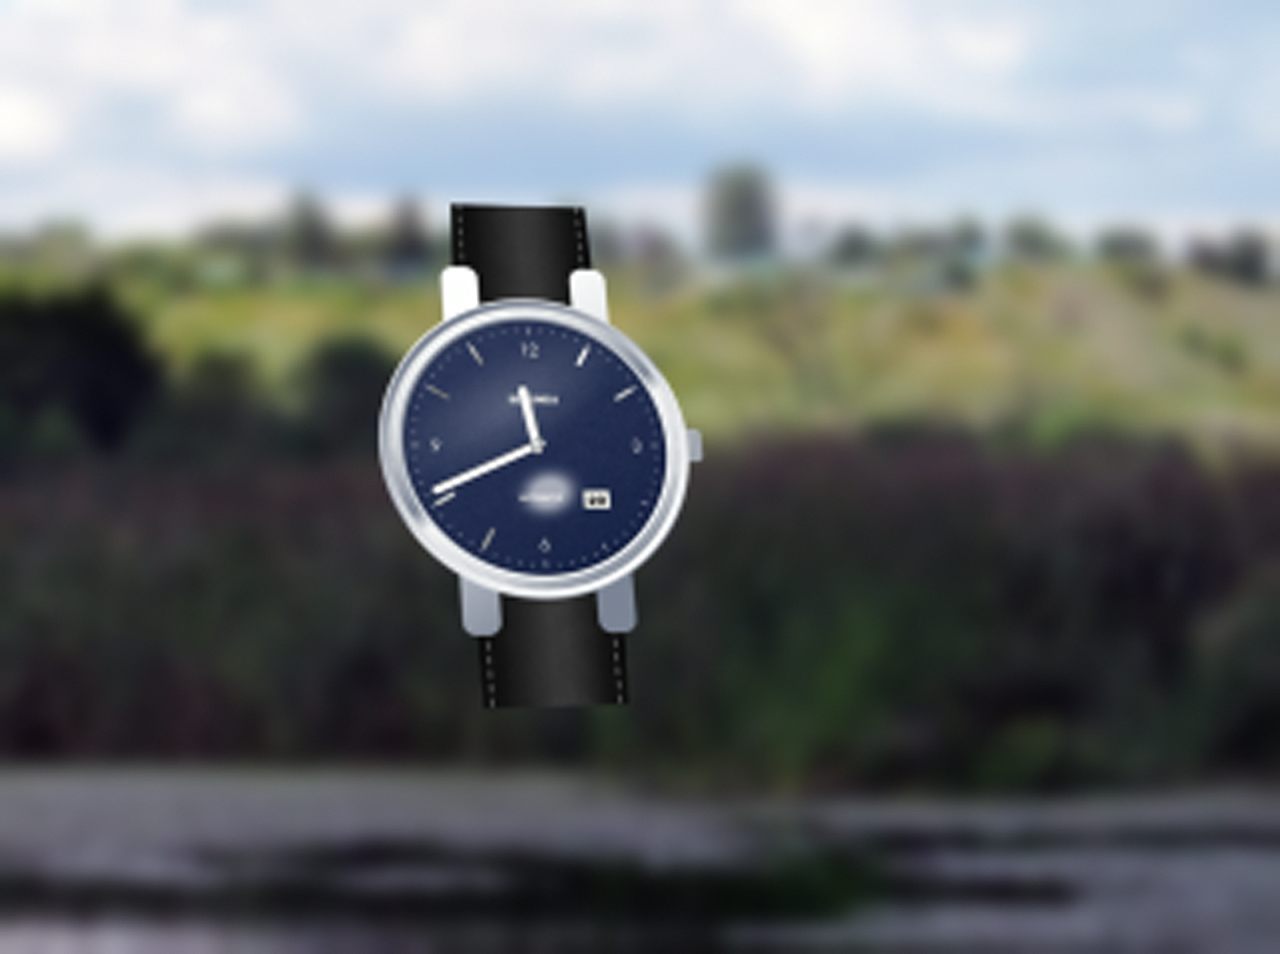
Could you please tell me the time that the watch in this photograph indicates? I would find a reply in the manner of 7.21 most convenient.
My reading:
11.41
